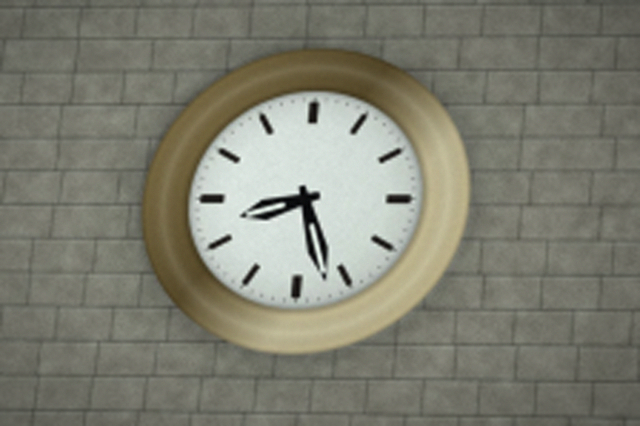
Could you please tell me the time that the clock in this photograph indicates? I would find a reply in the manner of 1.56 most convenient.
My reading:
8.27
